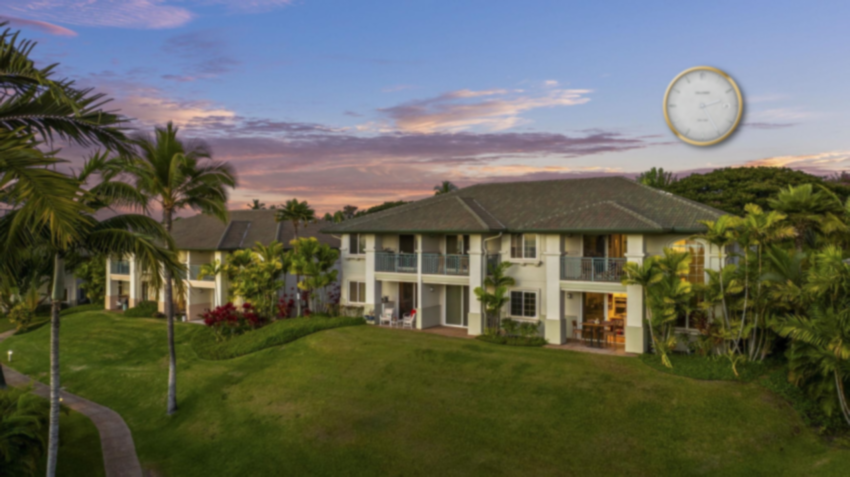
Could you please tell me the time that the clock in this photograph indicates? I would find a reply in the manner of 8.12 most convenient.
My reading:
2.25
